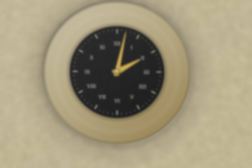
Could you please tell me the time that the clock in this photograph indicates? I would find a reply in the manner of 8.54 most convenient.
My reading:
2.02
